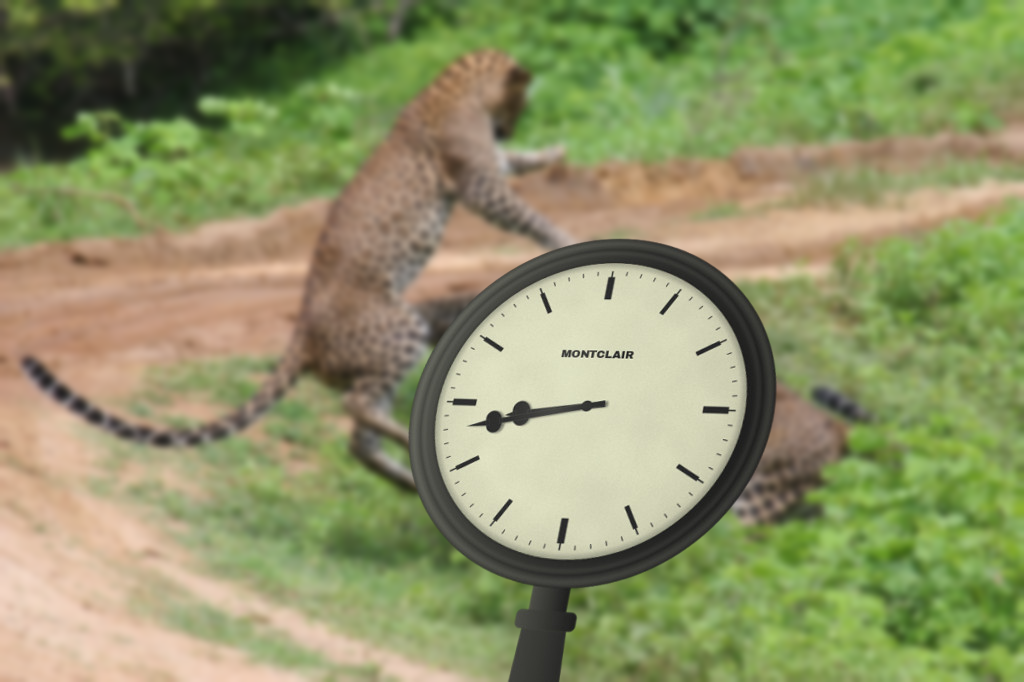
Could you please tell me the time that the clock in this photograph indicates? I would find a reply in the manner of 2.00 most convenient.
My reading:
8.43
